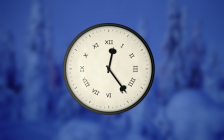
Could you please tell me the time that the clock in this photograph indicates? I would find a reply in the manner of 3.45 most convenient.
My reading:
12.24
